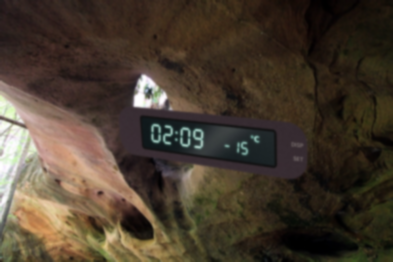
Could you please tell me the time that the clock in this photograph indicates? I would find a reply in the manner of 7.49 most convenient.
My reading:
2.09
